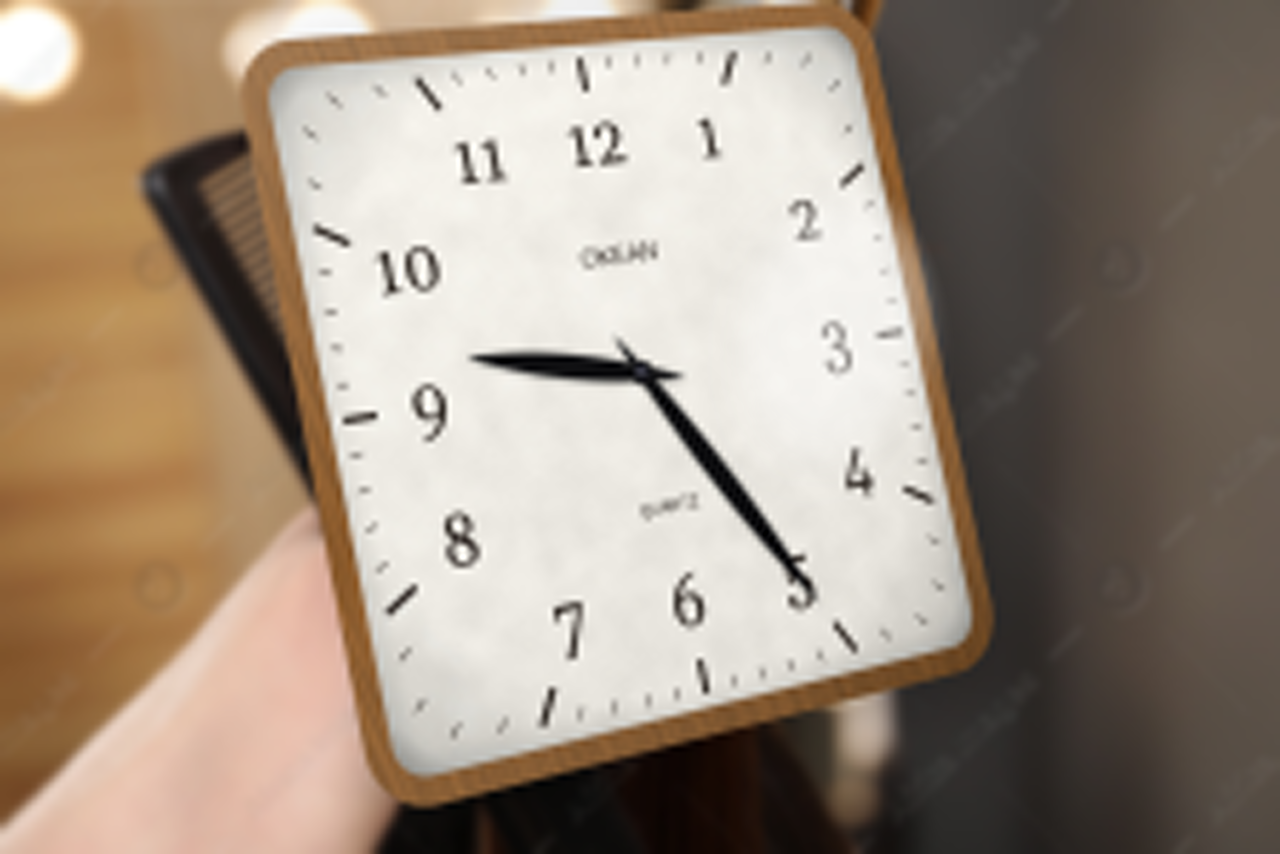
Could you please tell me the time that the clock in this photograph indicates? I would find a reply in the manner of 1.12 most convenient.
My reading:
9.25
